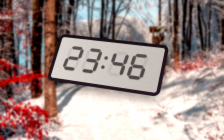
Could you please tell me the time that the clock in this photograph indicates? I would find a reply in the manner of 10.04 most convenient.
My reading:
23.46
